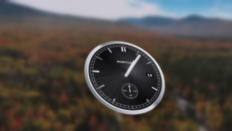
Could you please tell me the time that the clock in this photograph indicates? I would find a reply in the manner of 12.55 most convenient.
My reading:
1.06
